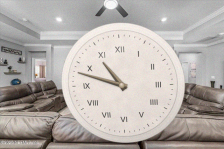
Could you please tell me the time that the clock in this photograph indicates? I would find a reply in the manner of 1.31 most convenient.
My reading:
10.48
